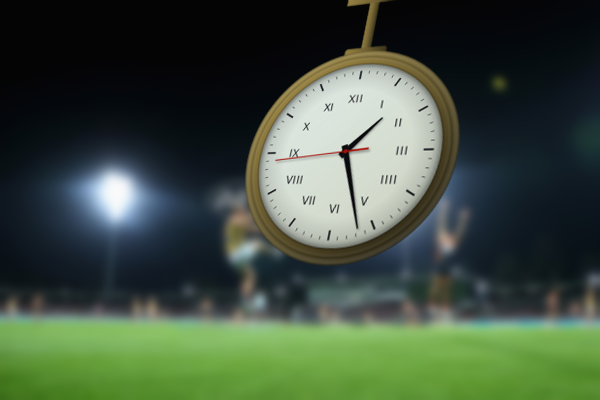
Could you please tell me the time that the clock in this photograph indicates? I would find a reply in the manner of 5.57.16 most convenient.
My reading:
1.26.44
